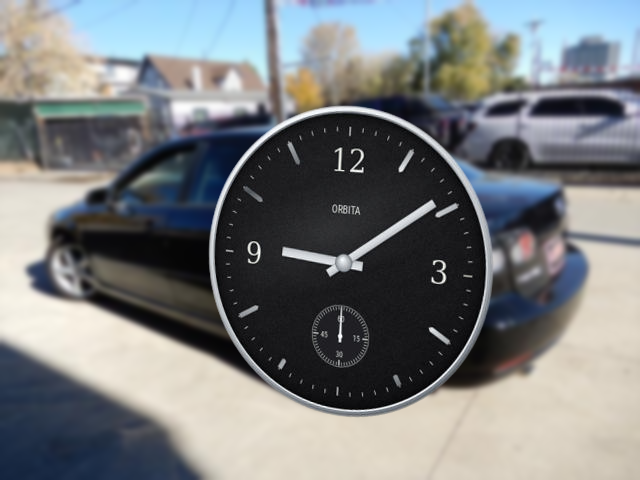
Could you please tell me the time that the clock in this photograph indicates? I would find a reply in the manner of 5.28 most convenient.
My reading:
9.09
